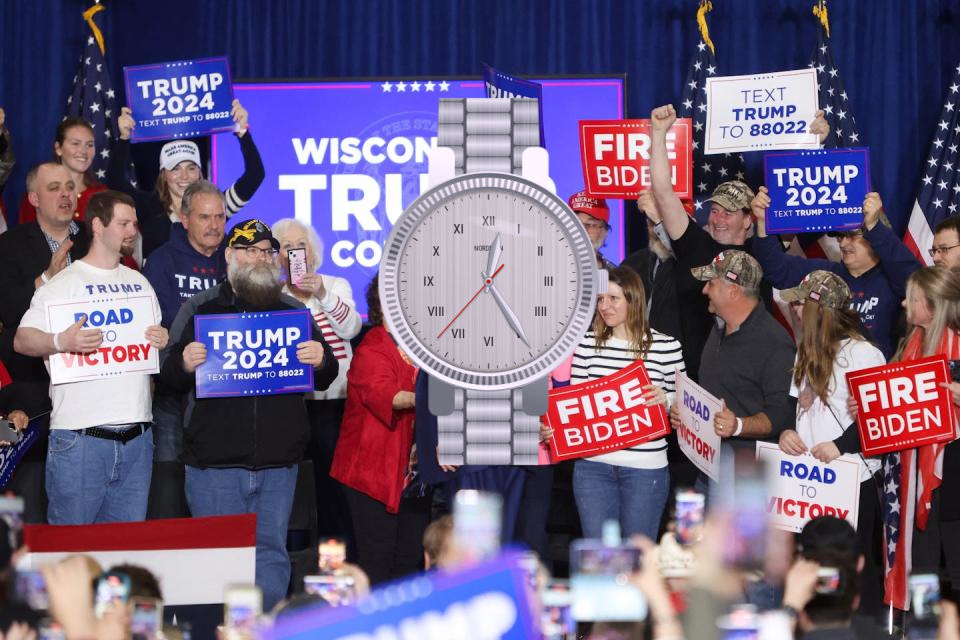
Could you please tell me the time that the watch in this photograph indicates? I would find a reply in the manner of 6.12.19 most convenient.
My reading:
12.24.37
